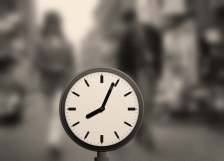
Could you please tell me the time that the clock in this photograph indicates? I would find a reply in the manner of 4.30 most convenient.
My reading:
8.04
